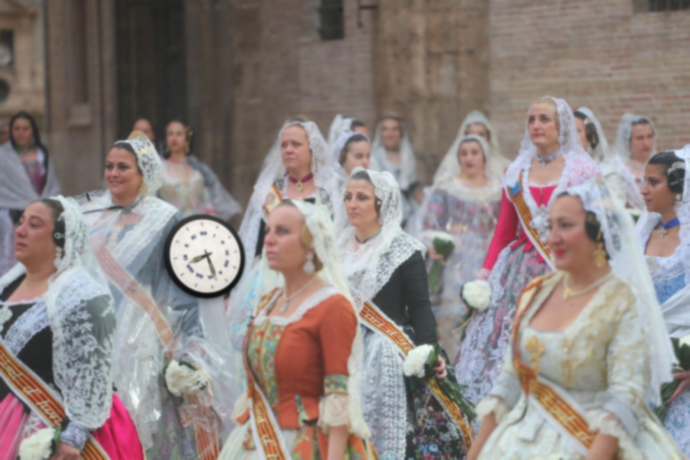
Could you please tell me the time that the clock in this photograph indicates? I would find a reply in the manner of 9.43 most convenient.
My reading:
8.28
